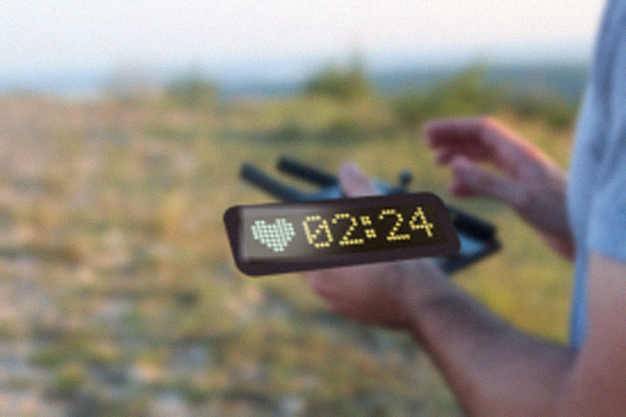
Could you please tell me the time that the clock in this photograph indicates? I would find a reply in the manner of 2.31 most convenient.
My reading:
2.24
